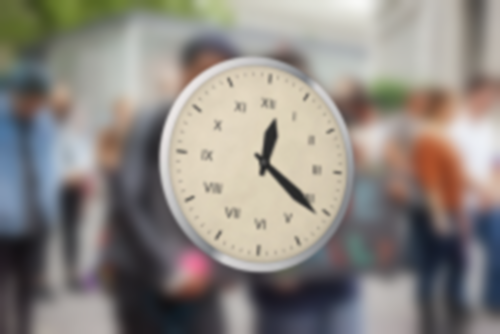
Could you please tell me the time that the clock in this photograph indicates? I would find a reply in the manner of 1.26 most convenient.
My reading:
12.21
